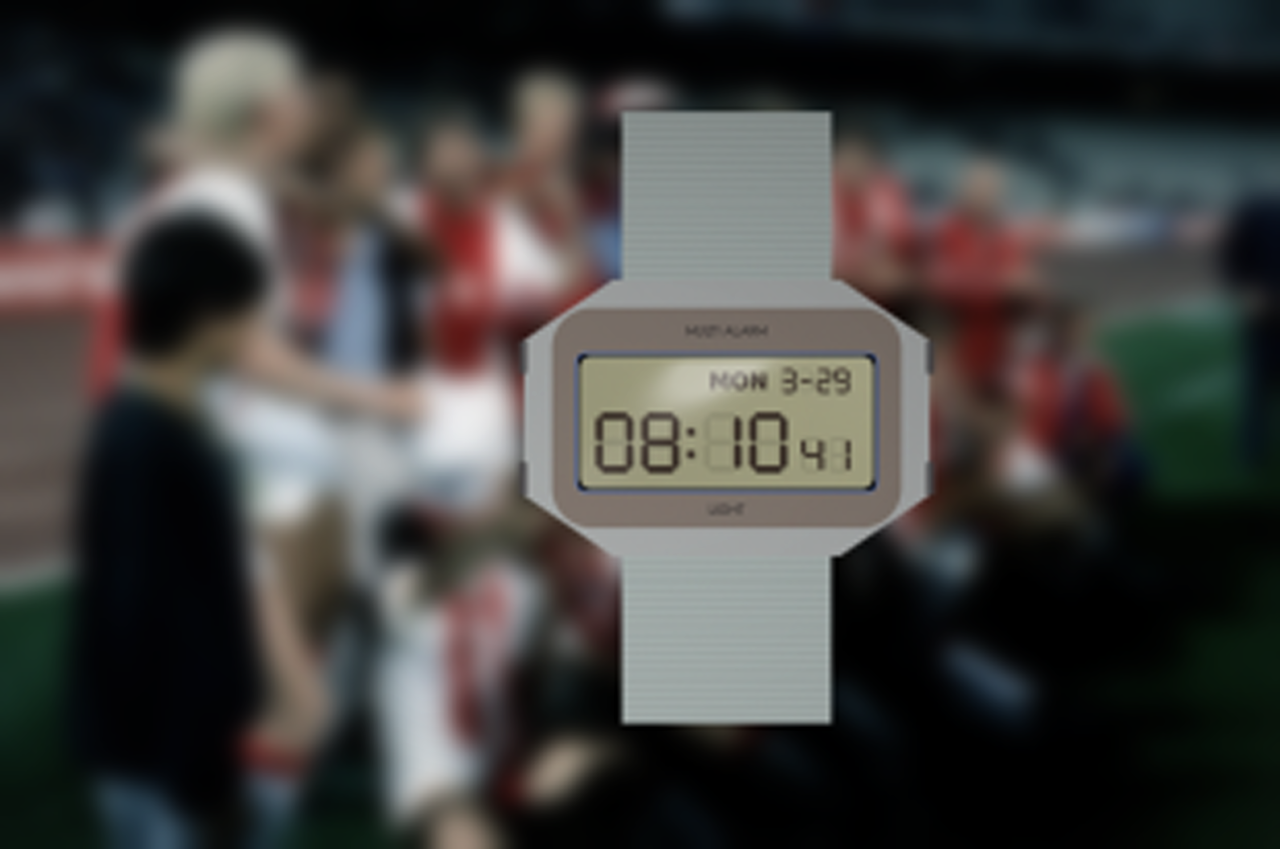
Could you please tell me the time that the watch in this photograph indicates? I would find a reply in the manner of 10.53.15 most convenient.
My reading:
8.10.41
